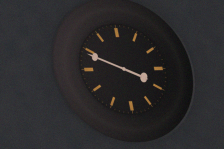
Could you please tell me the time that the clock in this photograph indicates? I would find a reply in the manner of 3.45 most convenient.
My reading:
3.49
